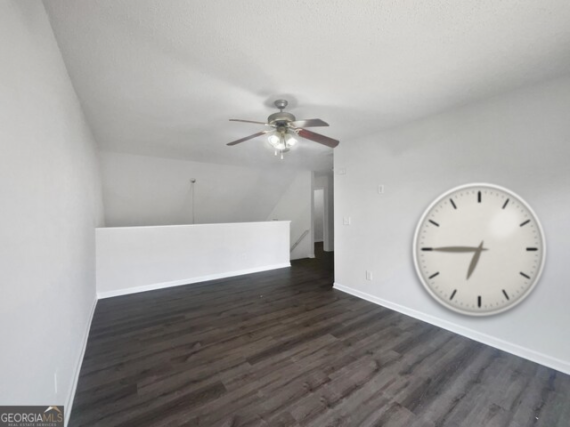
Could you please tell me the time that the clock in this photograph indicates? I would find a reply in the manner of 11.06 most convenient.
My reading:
6.45
